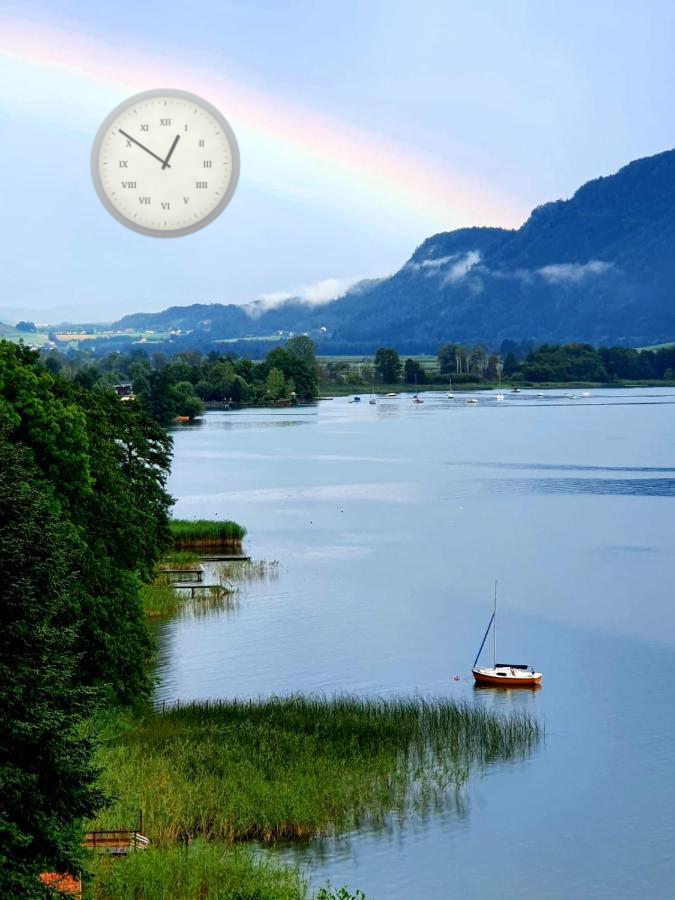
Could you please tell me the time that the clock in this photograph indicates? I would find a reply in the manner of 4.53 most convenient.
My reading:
12.51
